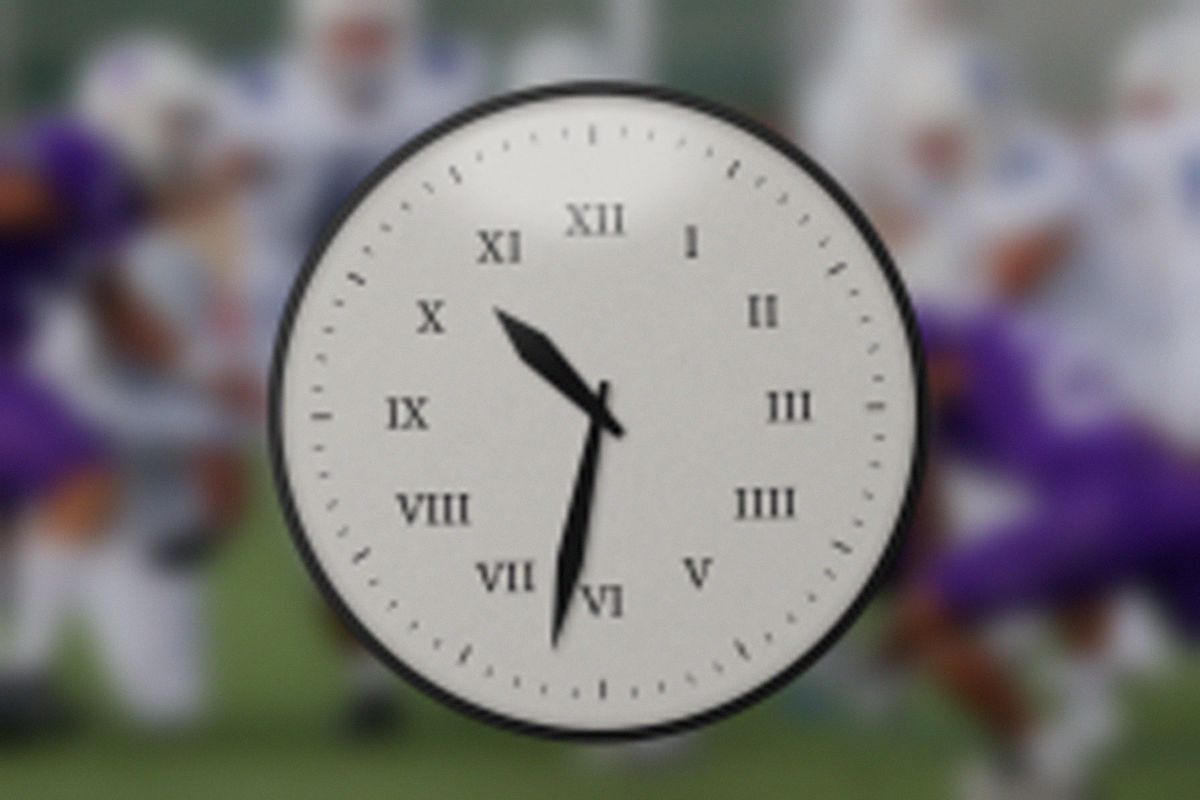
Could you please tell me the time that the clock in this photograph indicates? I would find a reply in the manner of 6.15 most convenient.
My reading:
10.32
